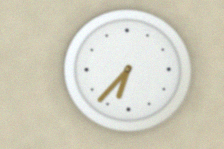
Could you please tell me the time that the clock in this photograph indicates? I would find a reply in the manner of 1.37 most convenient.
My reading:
6.37
